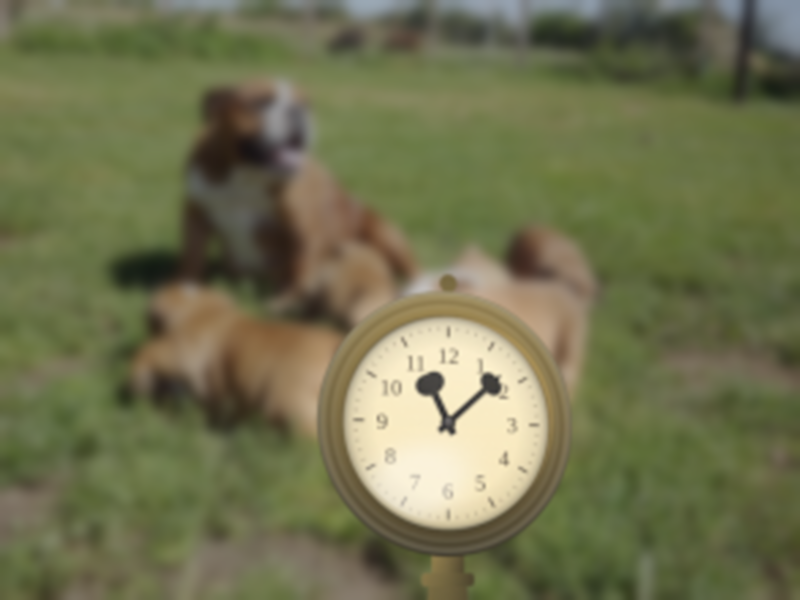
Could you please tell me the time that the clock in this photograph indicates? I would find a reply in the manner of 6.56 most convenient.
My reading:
11.08
